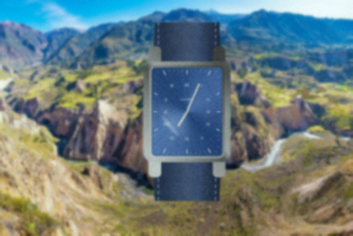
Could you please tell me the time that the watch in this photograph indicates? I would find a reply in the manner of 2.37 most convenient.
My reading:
7.04
